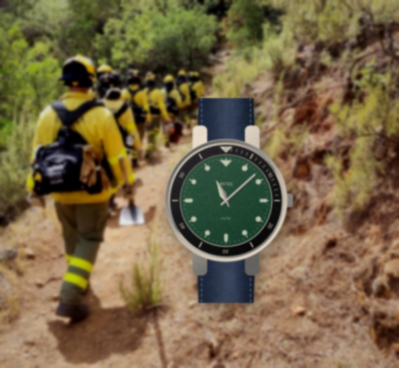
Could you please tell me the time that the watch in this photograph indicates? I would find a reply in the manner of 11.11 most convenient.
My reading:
11.08
